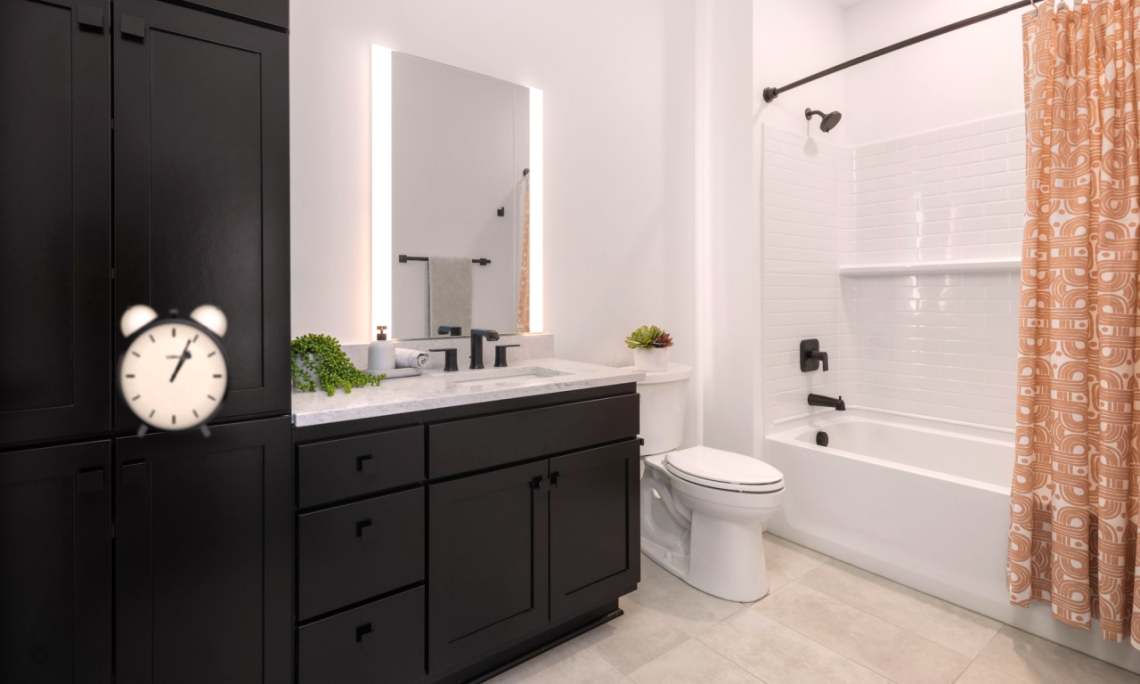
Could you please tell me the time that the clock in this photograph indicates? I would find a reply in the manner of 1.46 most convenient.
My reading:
1.04
